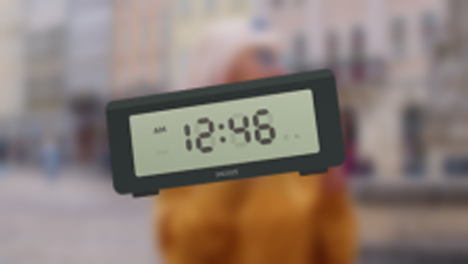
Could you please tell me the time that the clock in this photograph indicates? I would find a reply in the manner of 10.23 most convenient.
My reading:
12.46
